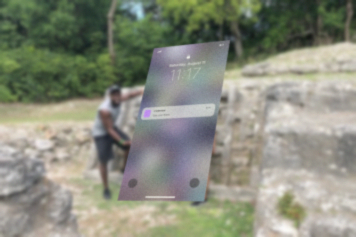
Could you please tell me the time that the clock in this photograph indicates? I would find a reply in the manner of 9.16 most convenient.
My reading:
11.17
